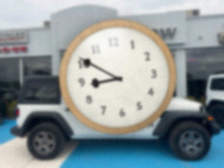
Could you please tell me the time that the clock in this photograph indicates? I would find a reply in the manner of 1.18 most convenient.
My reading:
8.51
